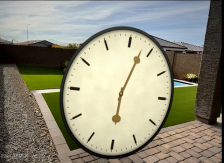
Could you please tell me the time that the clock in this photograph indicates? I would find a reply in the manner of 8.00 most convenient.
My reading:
6.03
